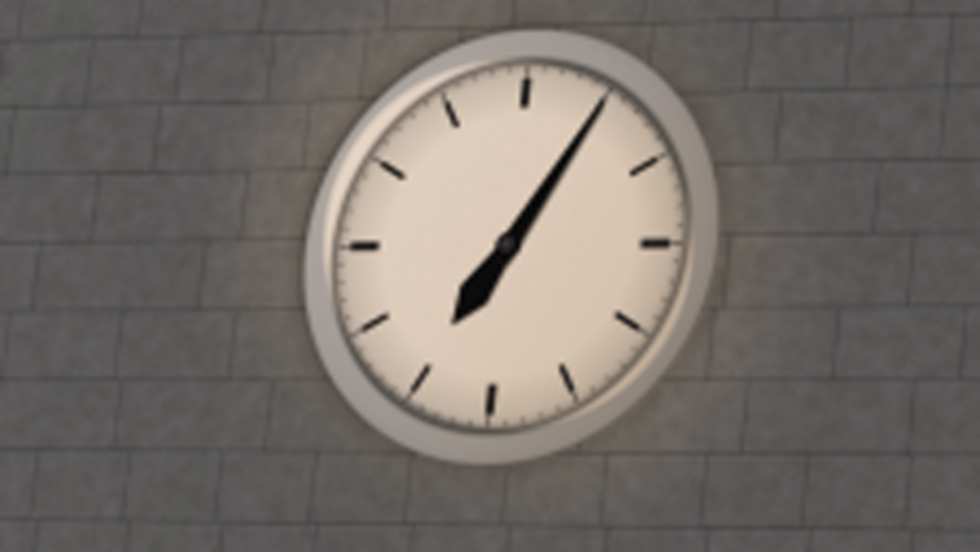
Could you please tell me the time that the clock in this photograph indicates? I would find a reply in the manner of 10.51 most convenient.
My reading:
7.05
